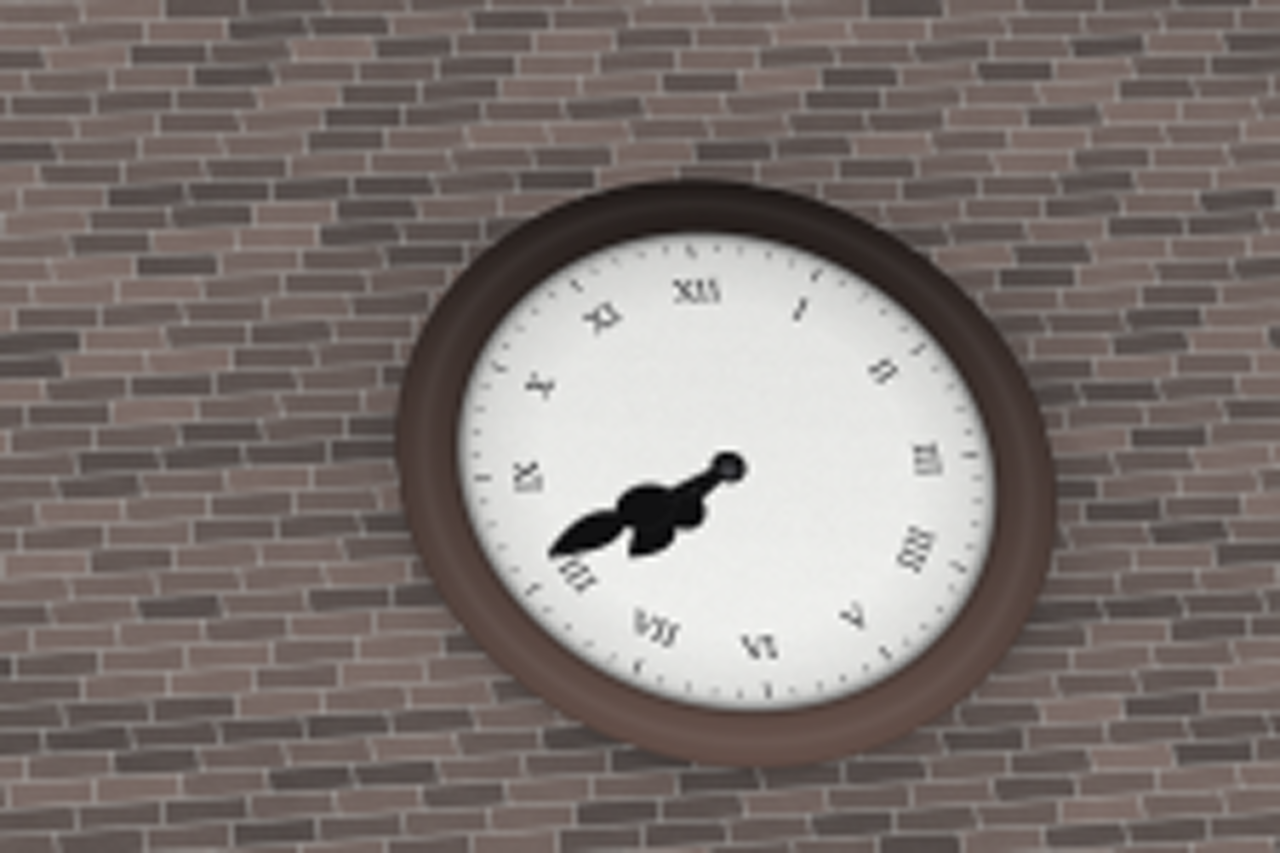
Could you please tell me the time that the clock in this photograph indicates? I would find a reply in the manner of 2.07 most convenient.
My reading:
7.41
